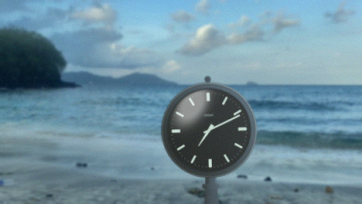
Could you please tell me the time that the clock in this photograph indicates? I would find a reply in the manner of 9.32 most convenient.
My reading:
7.11
